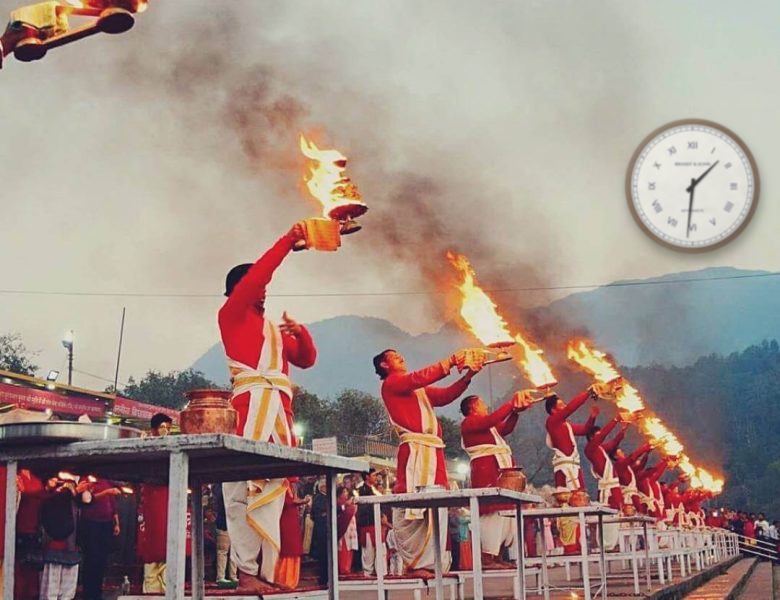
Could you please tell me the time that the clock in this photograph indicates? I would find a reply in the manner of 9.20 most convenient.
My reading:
1.31
